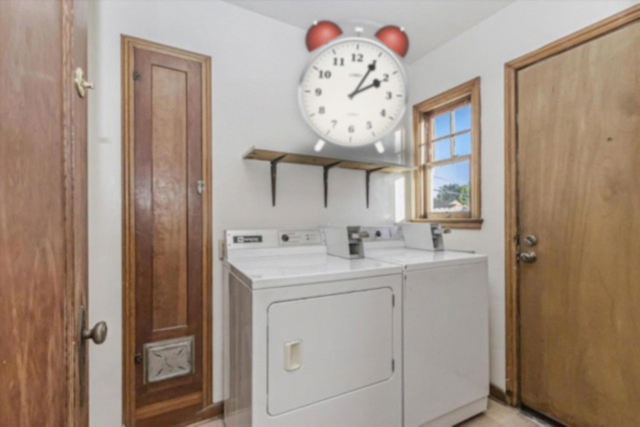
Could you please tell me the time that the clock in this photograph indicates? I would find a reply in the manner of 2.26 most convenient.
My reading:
2.05
